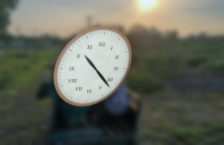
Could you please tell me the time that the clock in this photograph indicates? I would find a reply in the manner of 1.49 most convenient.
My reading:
10.22
